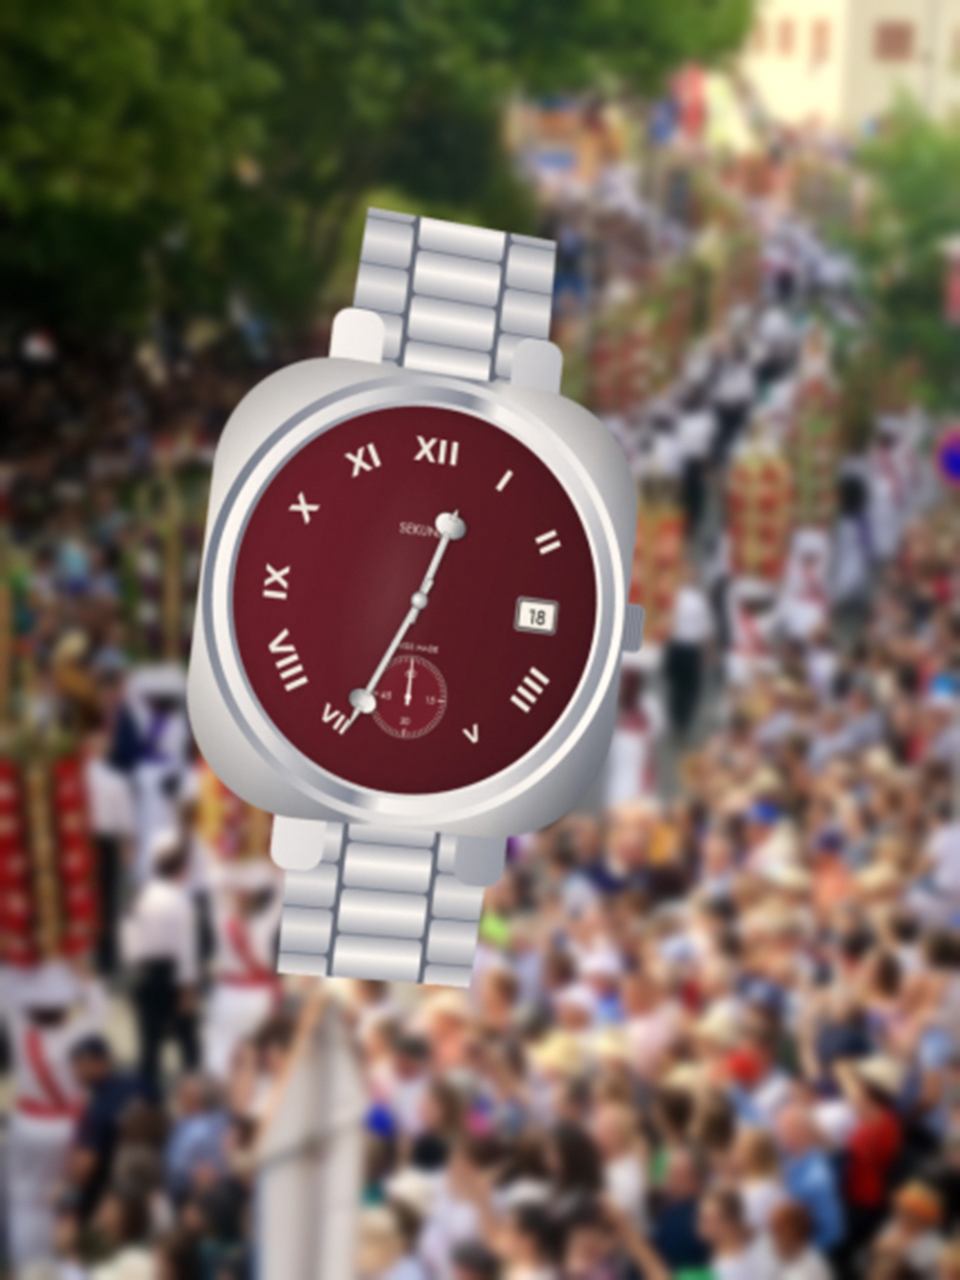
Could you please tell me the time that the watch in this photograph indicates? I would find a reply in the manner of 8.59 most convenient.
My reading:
12.34
